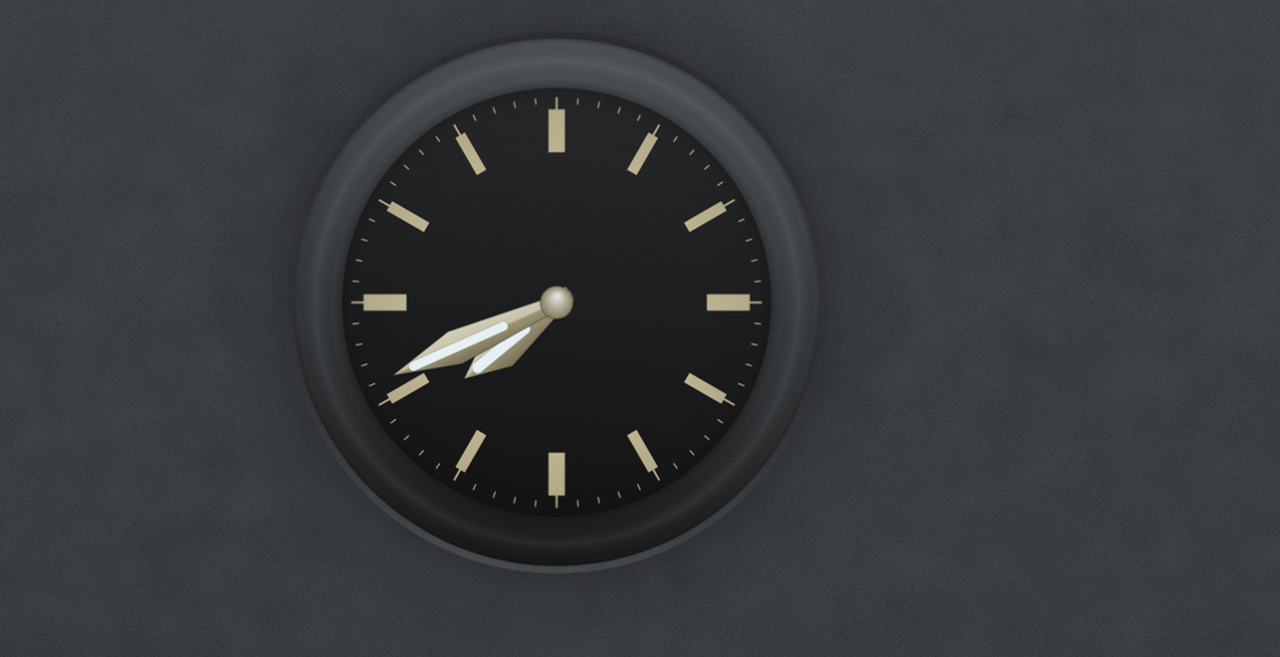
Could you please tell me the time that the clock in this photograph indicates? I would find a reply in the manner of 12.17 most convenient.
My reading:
7.41
